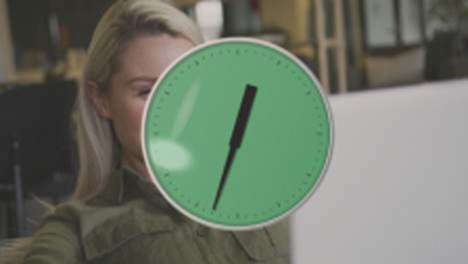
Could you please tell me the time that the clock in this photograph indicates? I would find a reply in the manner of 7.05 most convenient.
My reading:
12.33
